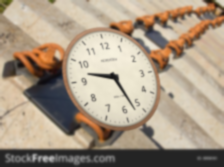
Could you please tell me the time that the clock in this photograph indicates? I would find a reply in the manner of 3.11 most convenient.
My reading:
9.27
